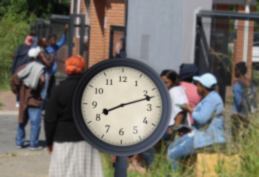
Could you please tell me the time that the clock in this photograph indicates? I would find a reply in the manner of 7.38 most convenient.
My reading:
8.12
